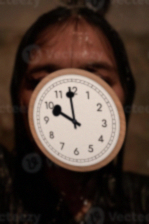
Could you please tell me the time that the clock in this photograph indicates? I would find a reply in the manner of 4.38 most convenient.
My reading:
9.59
